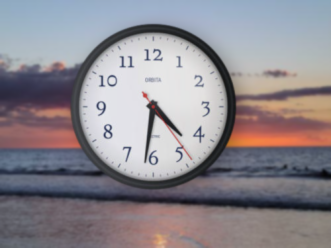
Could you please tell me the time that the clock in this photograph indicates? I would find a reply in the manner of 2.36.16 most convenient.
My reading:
4.31.24
